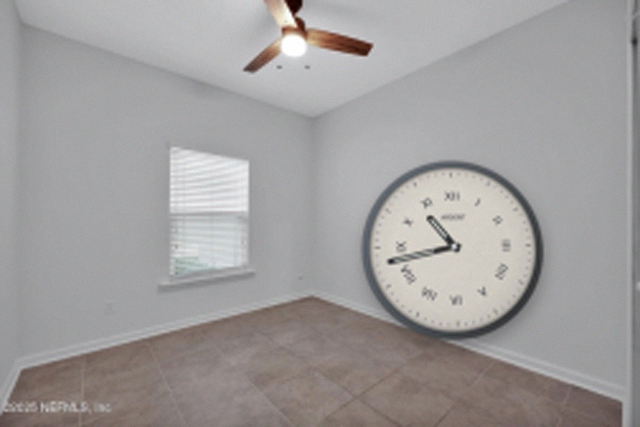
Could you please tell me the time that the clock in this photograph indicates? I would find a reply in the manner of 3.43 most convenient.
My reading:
10.43
